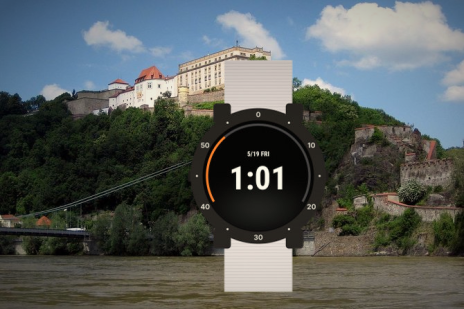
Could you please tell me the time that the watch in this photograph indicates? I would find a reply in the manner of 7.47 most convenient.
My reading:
1.01
